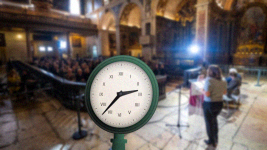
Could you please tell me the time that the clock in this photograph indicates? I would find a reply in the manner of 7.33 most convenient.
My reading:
2.37
